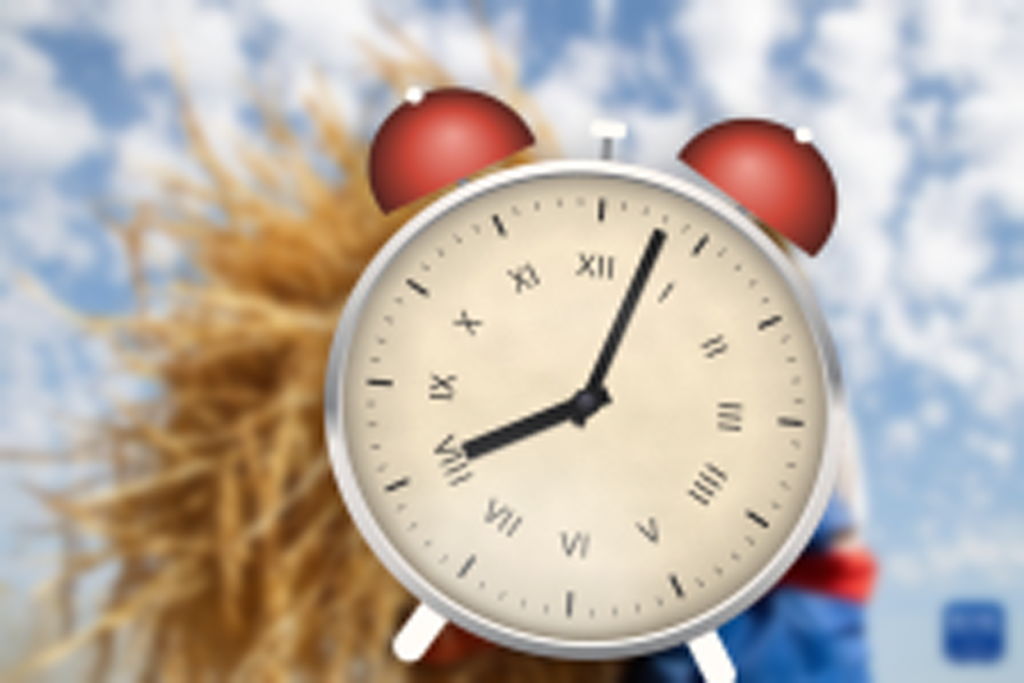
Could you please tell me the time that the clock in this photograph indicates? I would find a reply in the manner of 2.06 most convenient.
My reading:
8.03
